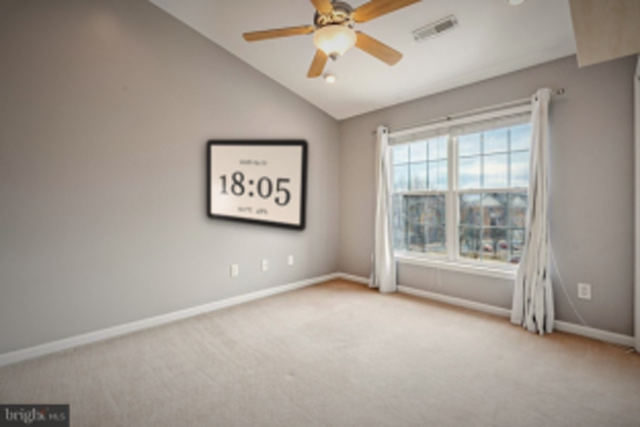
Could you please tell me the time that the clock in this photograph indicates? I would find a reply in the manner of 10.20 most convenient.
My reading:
18.05
